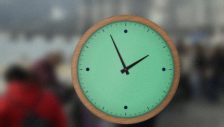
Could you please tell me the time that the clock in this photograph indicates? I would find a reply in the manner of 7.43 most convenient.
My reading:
1.56
